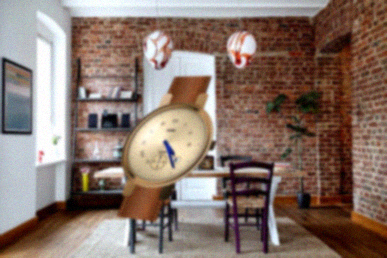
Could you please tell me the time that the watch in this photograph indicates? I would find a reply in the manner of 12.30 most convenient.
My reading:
4.24
